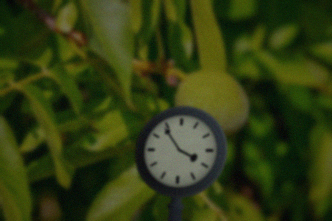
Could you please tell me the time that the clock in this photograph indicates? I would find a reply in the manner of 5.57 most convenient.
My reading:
3.54
